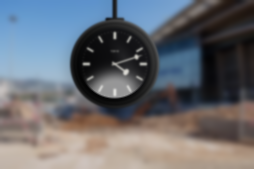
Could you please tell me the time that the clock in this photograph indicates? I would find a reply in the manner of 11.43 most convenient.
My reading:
4.12
